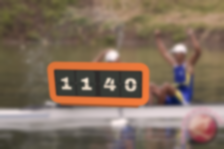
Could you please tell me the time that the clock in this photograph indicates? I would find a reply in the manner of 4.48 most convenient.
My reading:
11.40
